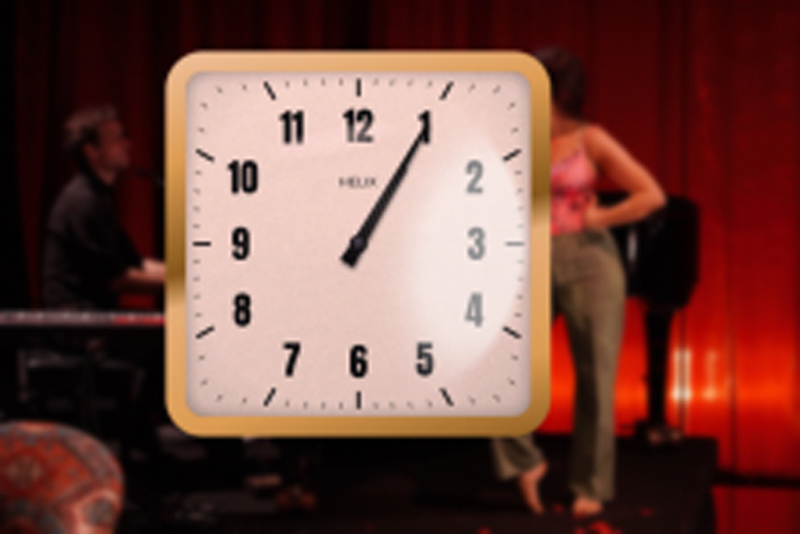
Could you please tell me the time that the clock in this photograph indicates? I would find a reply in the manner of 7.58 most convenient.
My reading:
1.05
